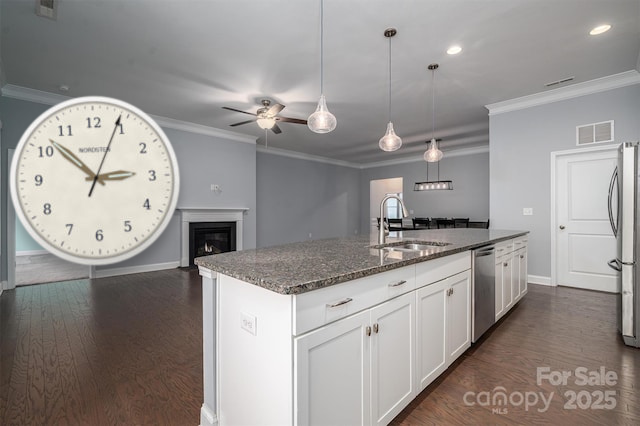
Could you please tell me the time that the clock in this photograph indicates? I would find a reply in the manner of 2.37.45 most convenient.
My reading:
2.52.04
